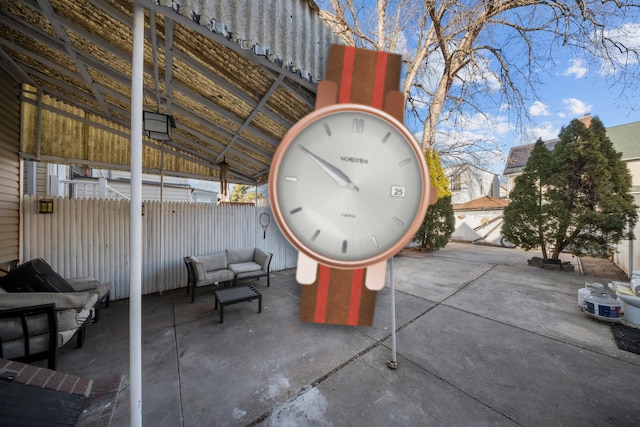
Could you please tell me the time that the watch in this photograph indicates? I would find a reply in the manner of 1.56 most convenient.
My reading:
9.50
